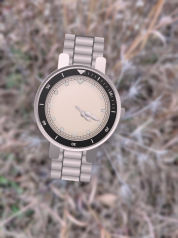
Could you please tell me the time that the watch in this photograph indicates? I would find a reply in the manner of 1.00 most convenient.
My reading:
4.19
